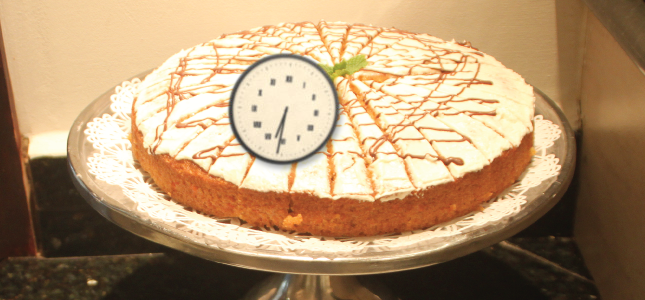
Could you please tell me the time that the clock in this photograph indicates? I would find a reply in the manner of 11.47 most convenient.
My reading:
6.31
